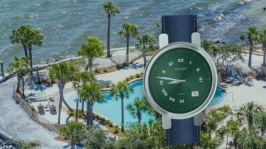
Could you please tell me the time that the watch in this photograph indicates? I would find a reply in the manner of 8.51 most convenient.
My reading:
8.47
